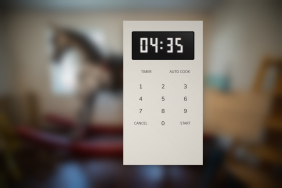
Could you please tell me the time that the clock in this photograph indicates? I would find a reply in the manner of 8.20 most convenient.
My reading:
4.35
